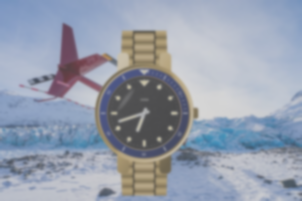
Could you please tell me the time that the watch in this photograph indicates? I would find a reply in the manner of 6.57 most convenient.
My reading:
6.42
